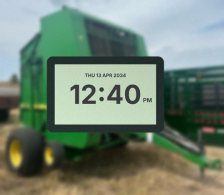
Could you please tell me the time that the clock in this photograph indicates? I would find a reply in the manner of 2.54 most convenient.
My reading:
12.40
